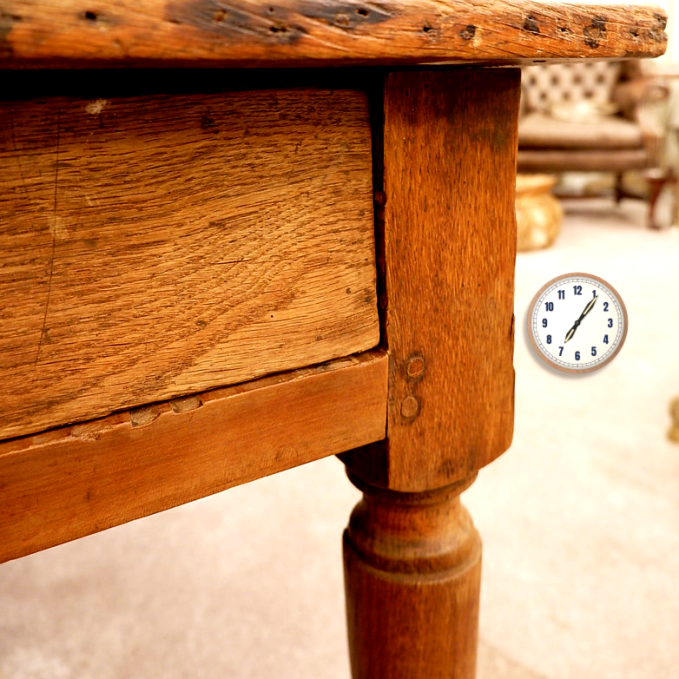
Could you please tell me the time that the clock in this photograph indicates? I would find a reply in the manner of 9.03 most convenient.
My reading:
7.06
